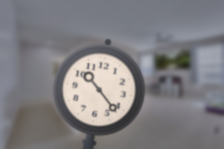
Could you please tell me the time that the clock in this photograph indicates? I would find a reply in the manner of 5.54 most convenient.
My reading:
10.22
